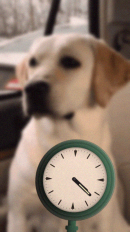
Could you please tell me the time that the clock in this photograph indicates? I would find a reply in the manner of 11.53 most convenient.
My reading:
4.22
